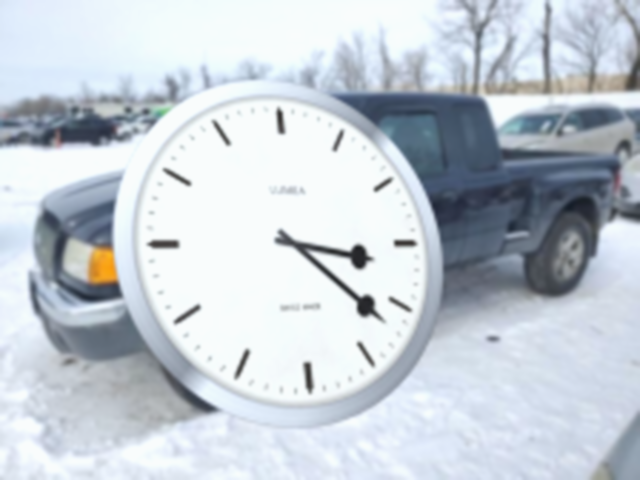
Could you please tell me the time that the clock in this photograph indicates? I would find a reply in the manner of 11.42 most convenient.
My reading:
3.22
